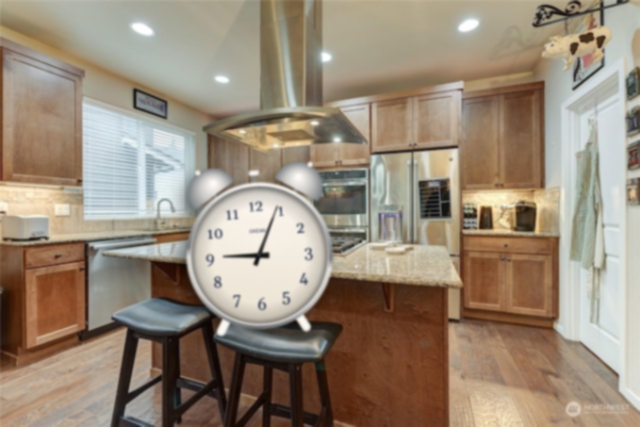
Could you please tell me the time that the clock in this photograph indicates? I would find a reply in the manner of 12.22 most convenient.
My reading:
9.04
